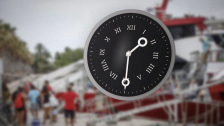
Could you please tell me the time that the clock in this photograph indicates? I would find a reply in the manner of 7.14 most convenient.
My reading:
1.30
